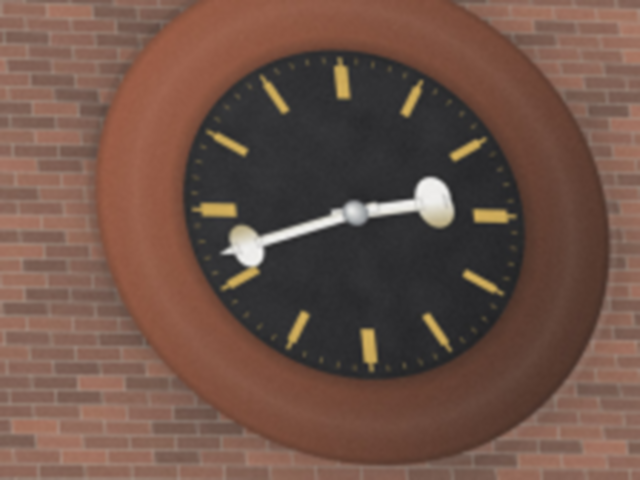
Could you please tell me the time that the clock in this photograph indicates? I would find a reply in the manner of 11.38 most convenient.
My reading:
2.42
